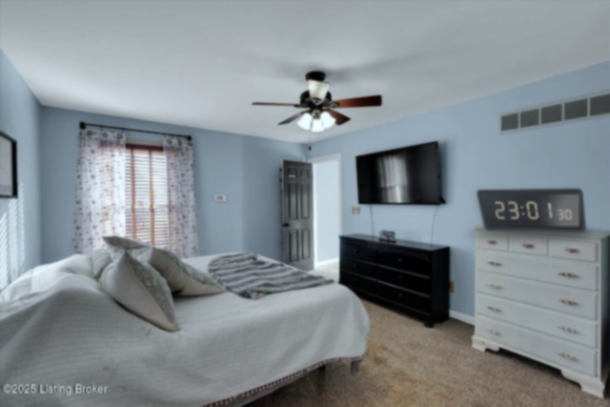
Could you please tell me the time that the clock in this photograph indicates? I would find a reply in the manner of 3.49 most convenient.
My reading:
23.01
